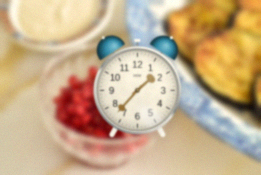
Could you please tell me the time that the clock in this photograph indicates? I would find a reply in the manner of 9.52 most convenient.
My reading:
1.37
